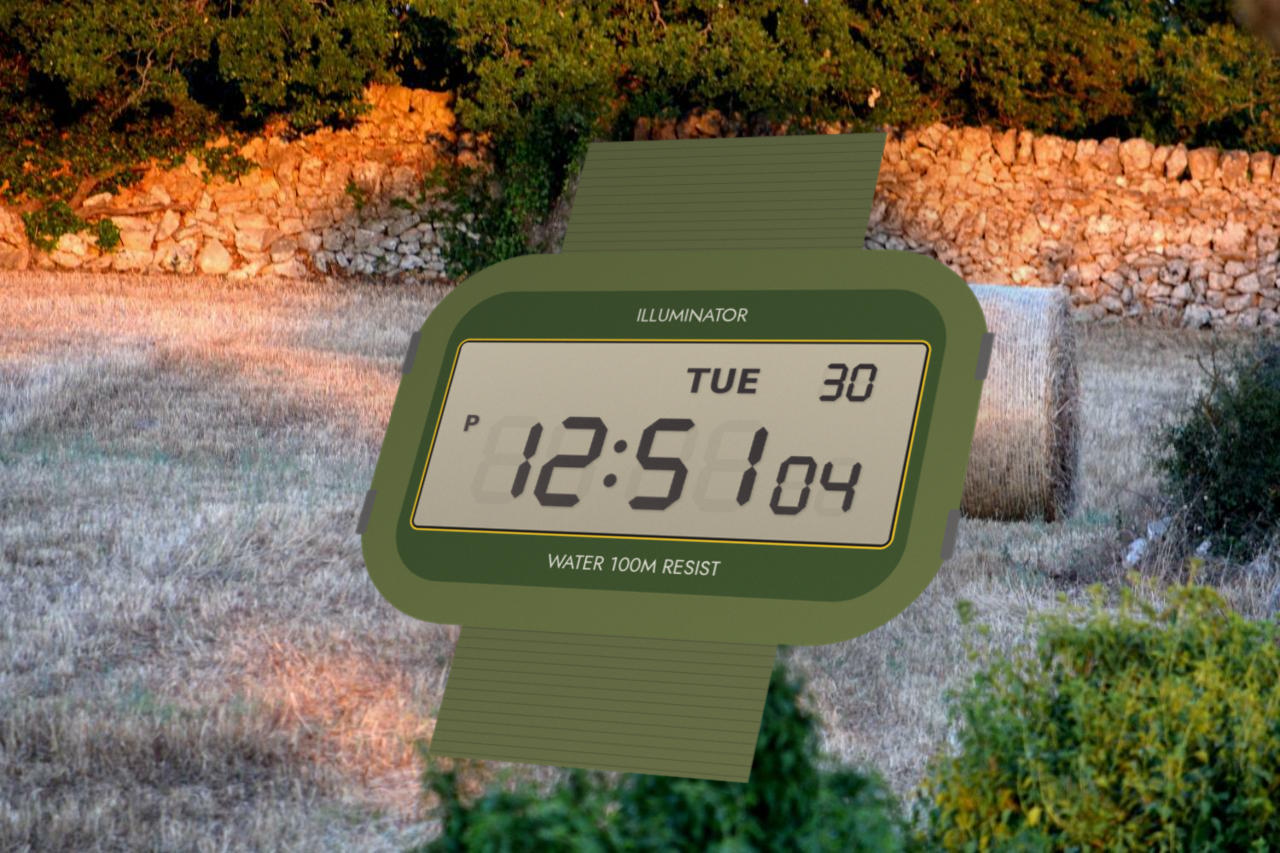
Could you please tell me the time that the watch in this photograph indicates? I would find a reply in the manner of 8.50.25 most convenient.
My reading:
12.51.04
